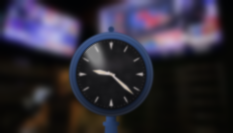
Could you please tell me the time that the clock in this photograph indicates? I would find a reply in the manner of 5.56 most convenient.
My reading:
9.22
